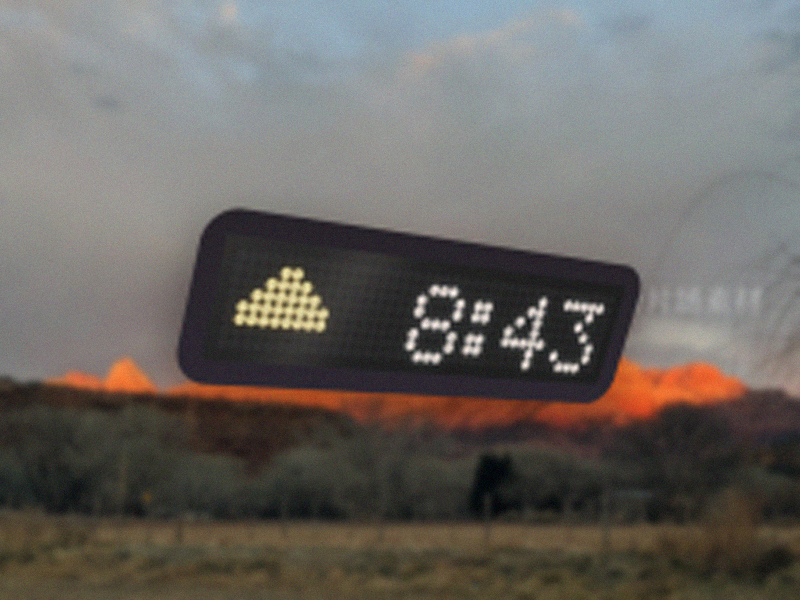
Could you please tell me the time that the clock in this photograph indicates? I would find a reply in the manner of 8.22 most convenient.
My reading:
8.43
